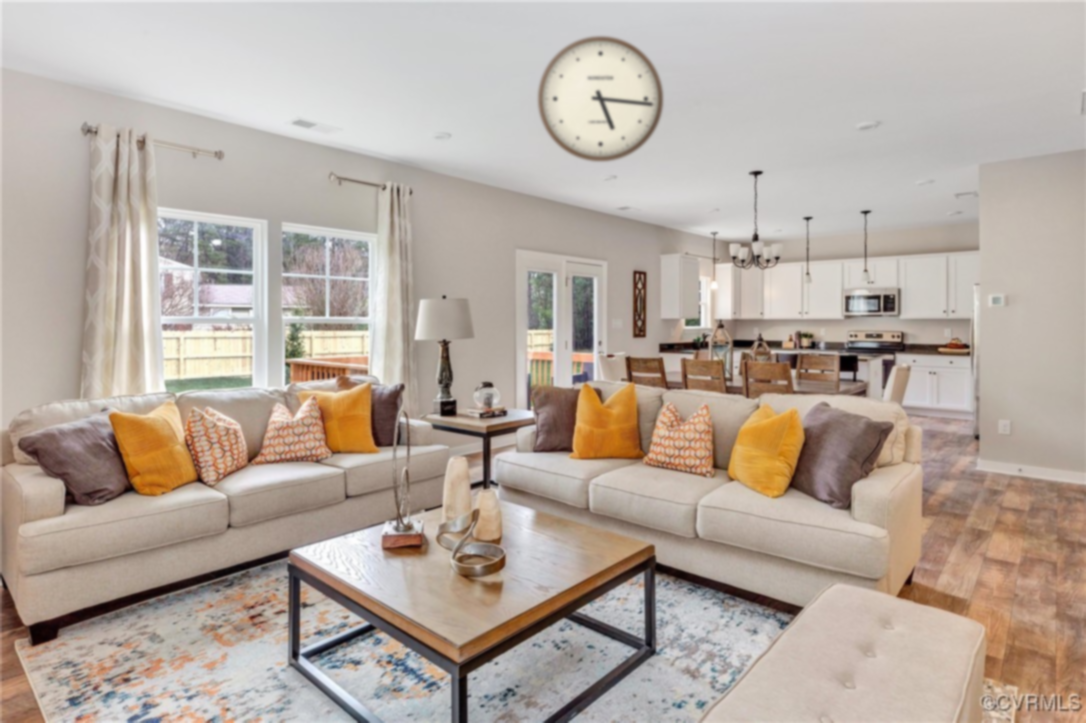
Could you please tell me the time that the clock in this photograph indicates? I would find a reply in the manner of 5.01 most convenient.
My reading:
5.16
